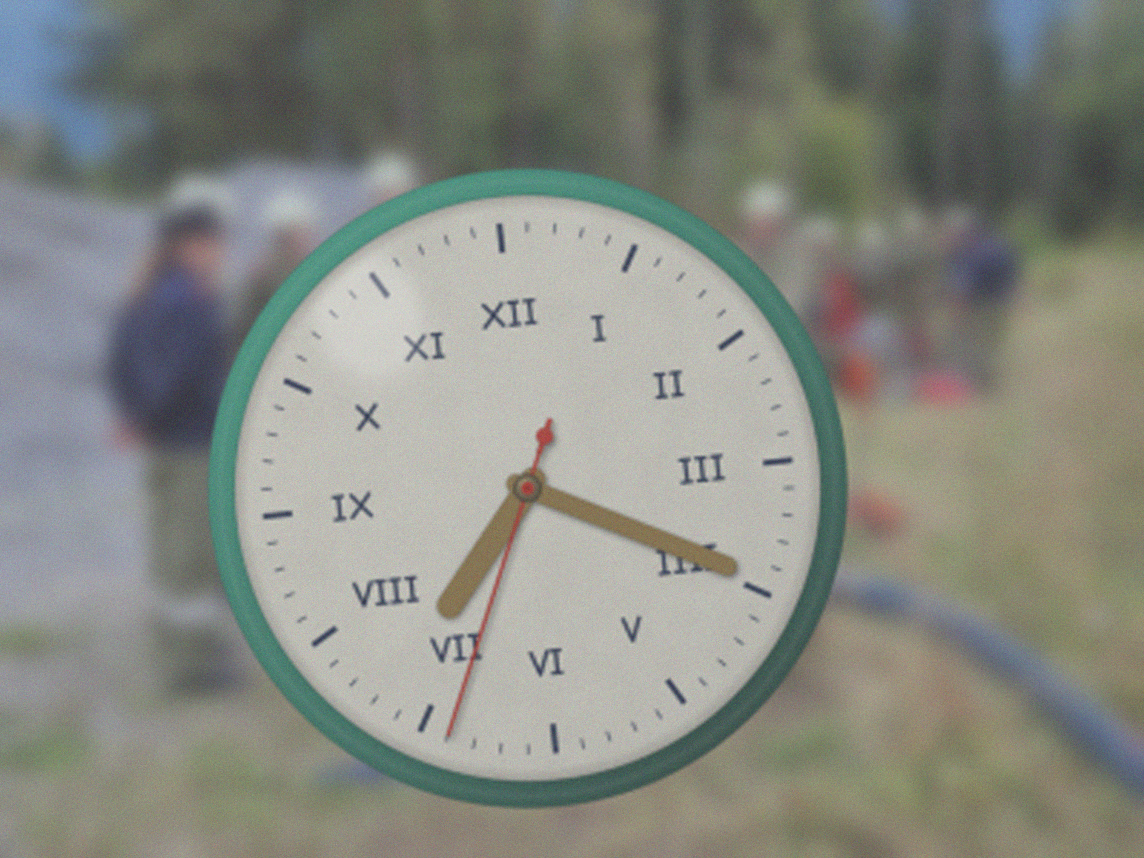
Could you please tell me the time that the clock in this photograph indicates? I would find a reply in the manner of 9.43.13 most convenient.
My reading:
7.19.34
